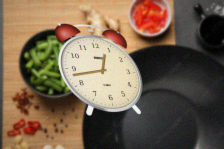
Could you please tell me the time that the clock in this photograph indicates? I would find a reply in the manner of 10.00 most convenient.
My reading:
12.43
